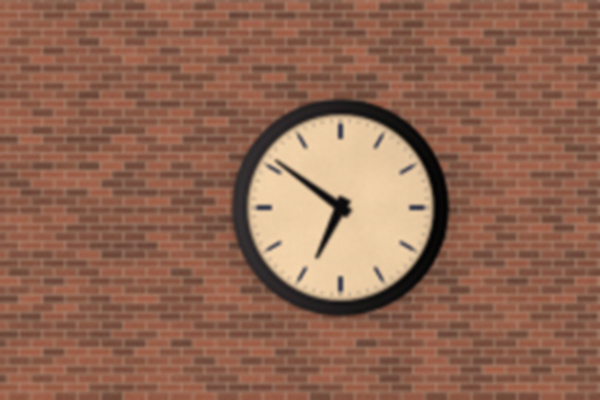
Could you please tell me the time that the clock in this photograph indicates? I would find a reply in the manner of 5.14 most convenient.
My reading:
6.51
